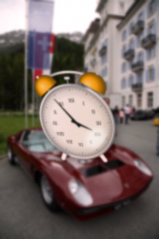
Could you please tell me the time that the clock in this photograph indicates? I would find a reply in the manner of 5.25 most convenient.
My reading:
3.54
